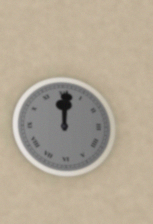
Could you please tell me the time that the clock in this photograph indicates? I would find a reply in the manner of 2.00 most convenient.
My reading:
12.01
